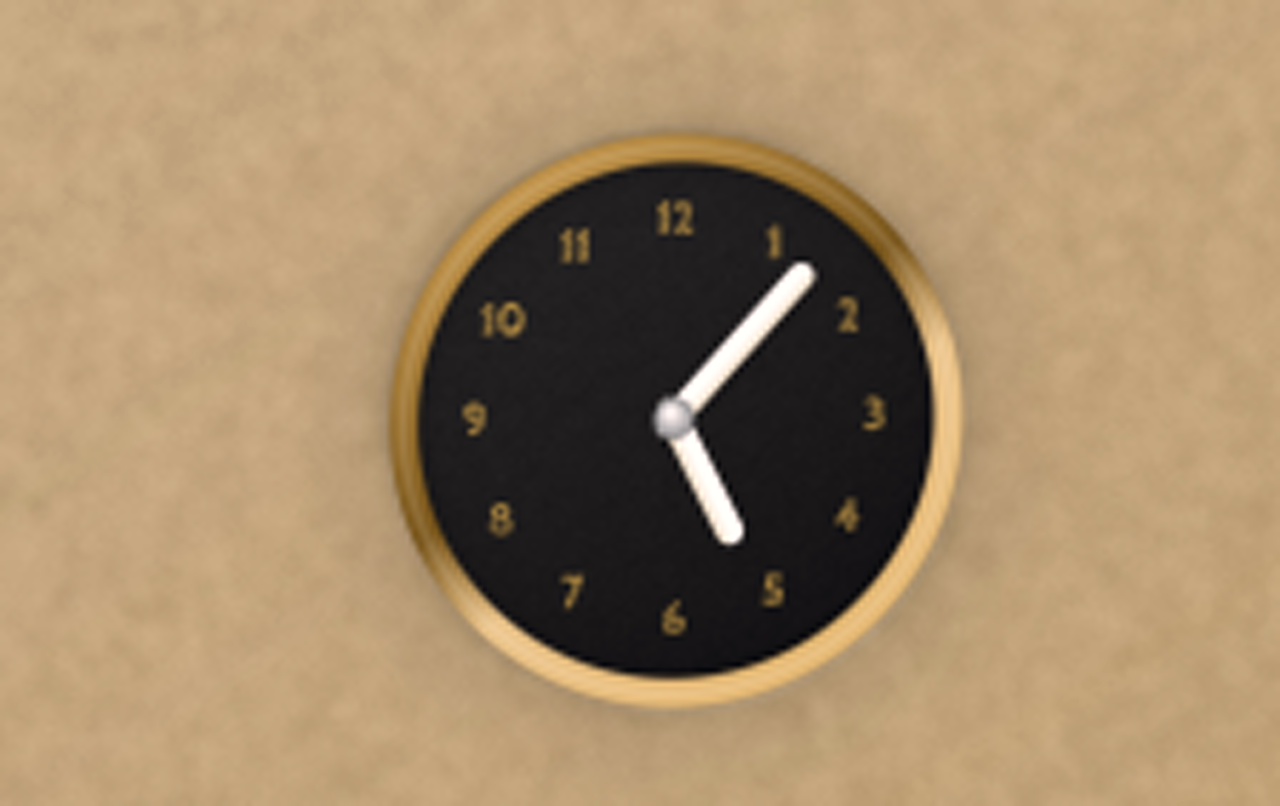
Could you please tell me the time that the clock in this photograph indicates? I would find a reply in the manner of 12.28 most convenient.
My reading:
5.07
